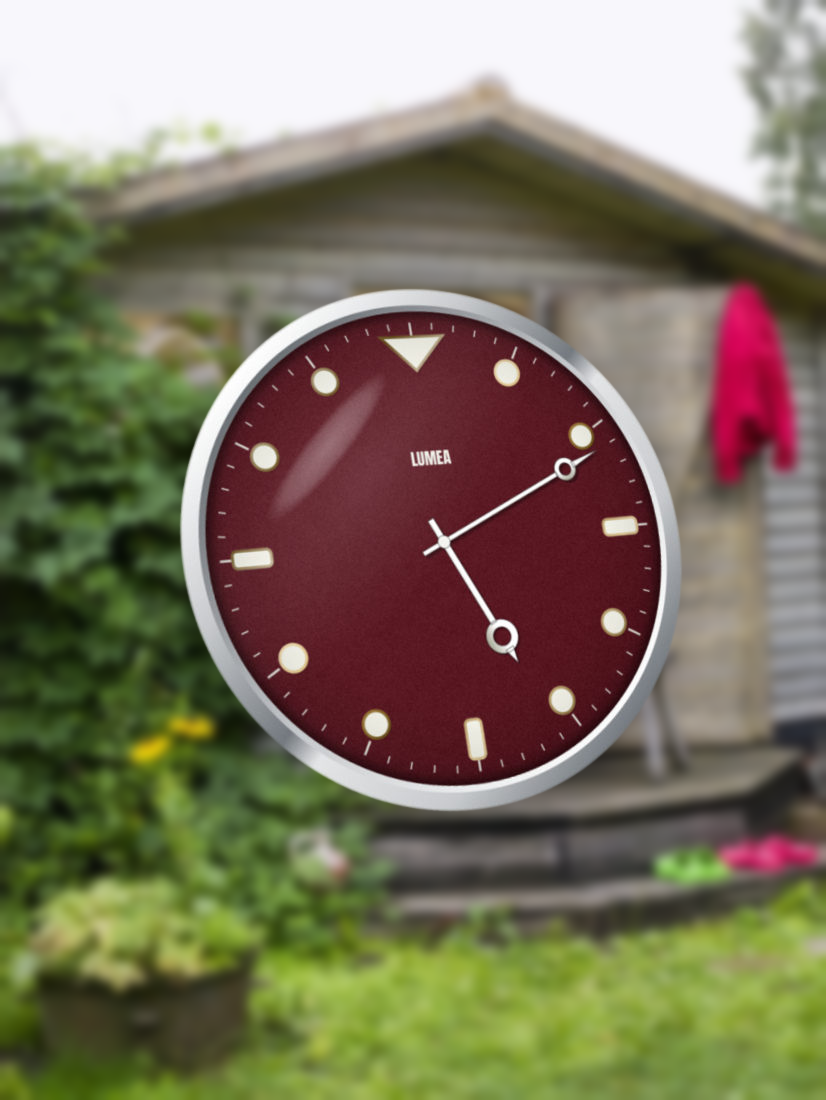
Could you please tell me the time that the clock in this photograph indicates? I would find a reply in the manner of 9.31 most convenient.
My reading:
5.11
